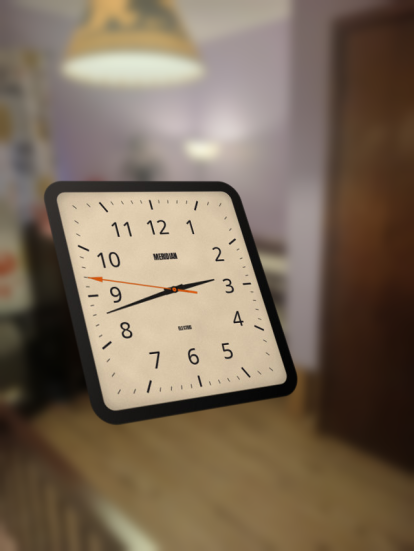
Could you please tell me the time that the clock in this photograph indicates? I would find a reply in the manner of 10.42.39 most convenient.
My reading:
2.42.47
